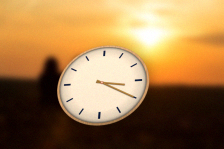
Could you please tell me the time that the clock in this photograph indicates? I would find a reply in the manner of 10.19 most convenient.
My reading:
3.20
